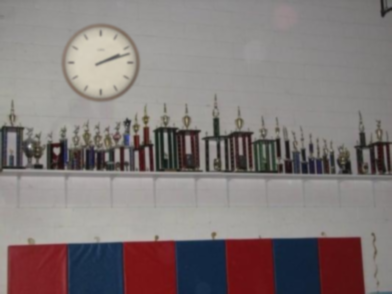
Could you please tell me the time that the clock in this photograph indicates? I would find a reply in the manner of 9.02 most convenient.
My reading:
2.12
